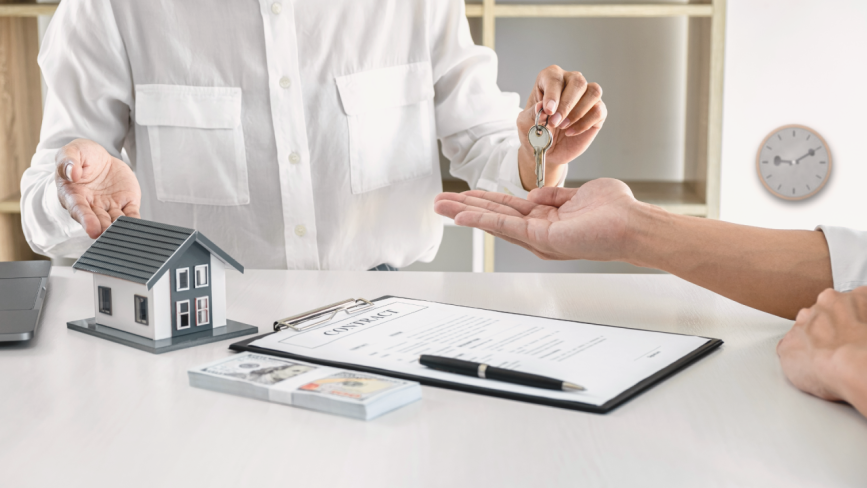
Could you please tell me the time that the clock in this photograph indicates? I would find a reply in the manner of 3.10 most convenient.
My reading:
9.10
